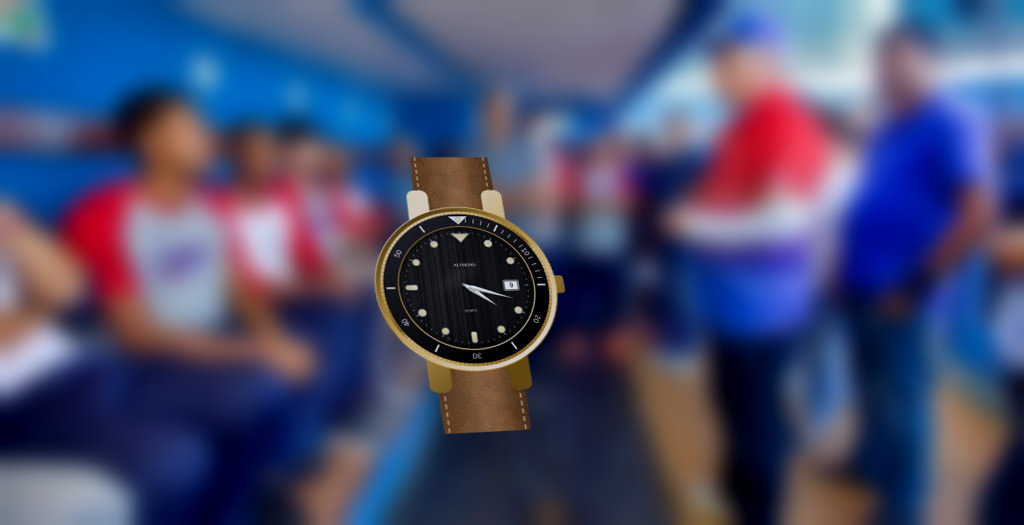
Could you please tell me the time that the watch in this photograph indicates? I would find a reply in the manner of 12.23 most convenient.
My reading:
4.18
